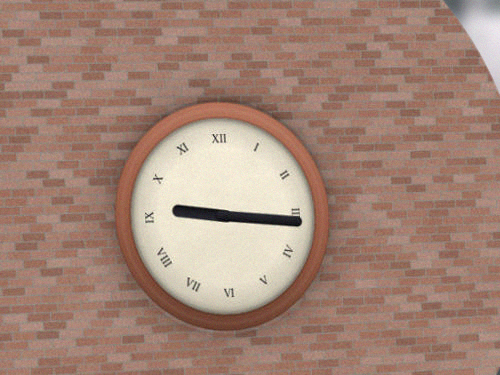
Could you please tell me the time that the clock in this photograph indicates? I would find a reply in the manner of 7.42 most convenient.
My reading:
9.16
